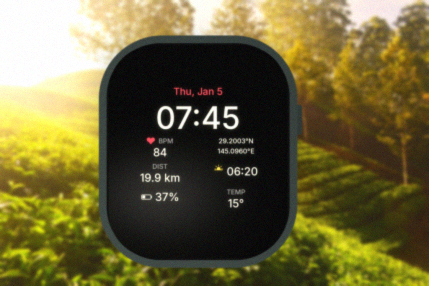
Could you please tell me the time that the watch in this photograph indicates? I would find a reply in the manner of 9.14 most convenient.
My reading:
7.45
